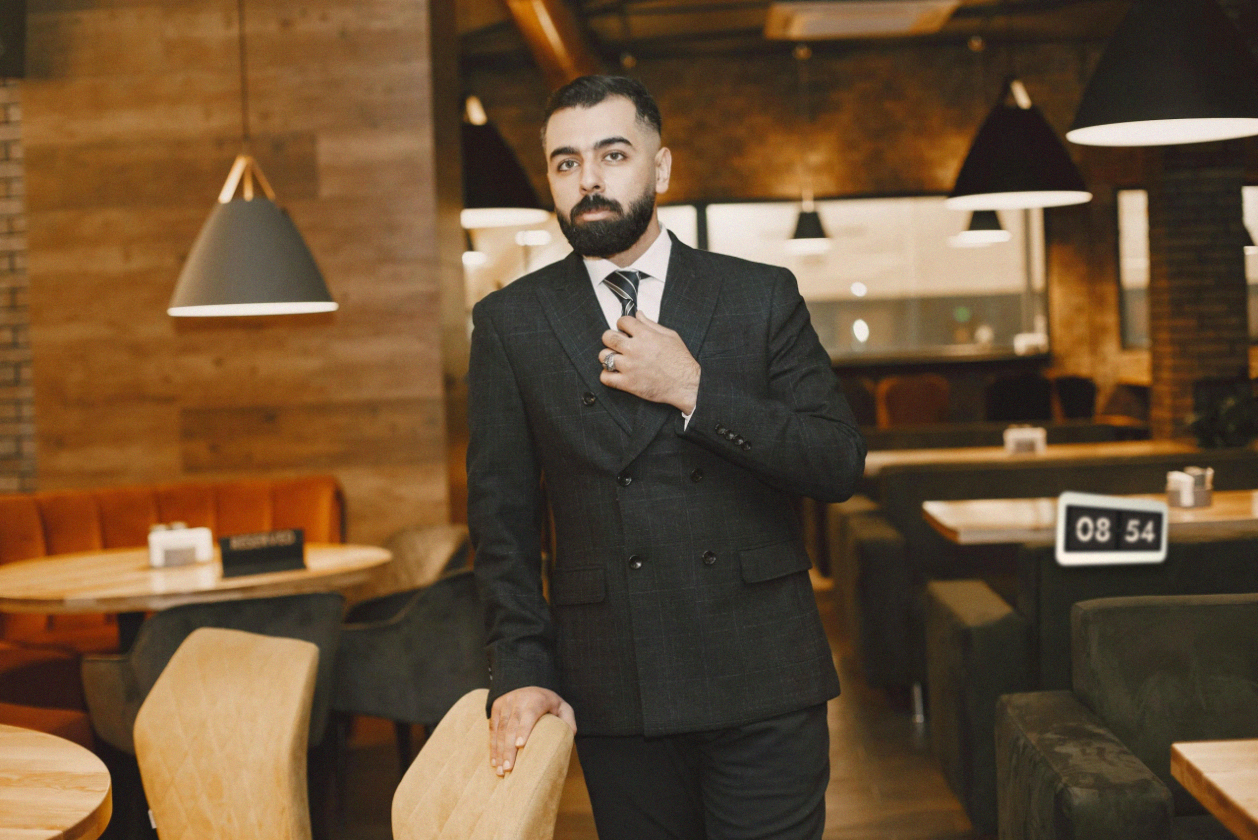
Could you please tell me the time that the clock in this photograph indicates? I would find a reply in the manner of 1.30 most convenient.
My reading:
8.54
